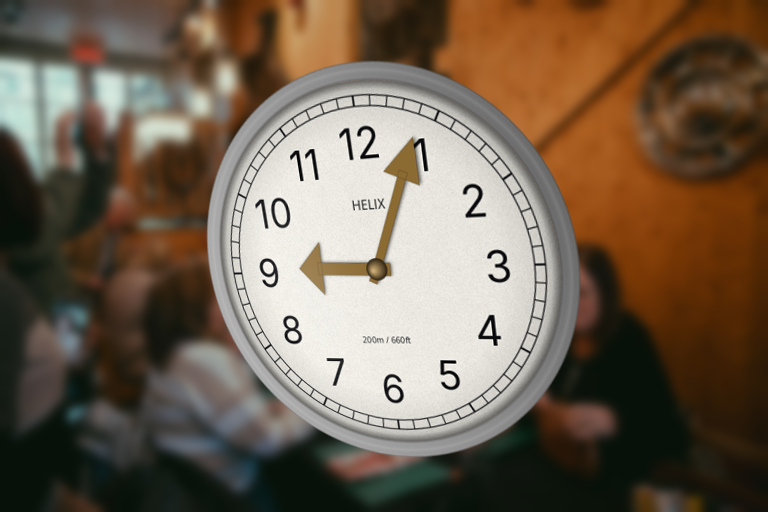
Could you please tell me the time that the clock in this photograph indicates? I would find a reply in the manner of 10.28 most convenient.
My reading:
9.04
